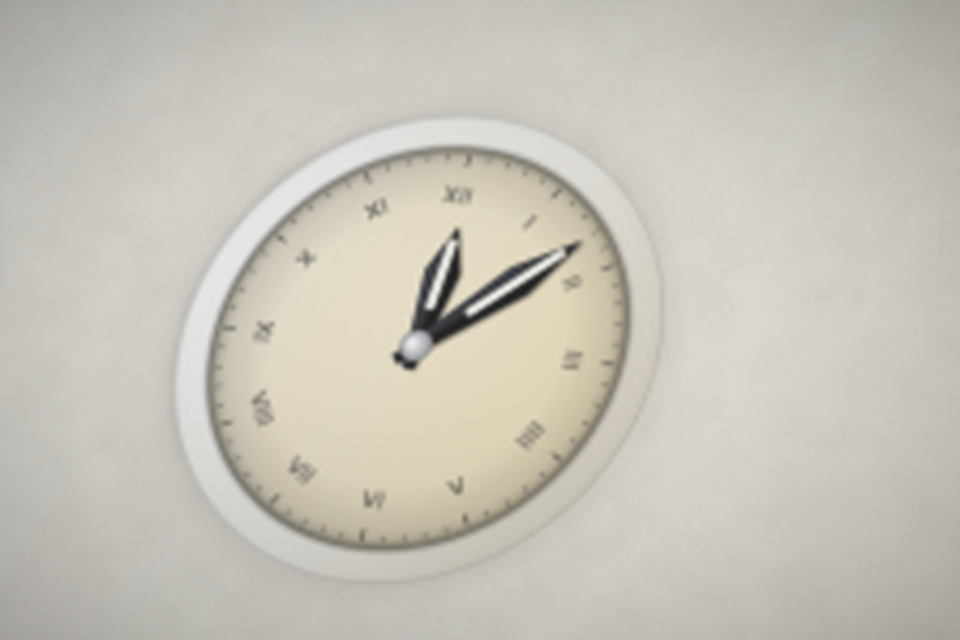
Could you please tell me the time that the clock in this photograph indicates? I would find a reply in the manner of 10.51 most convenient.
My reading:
12.08
